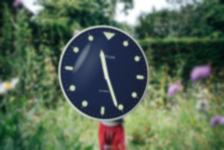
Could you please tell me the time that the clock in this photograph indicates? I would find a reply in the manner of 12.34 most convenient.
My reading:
11.26
